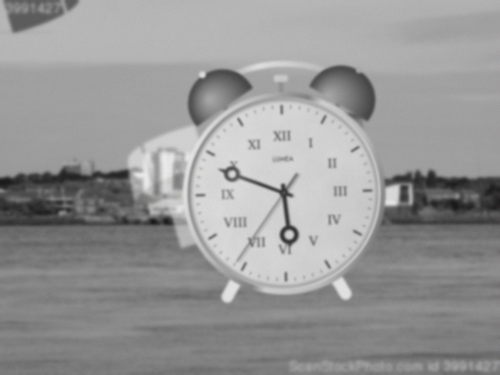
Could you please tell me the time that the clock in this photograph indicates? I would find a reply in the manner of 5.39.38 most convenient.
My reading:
5.48.36
